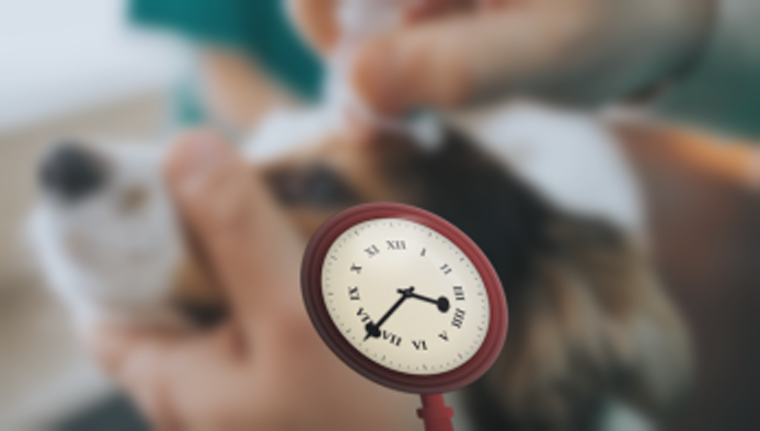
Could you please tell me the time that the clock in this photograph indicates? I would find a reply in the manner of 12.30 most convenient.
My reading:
3.38
